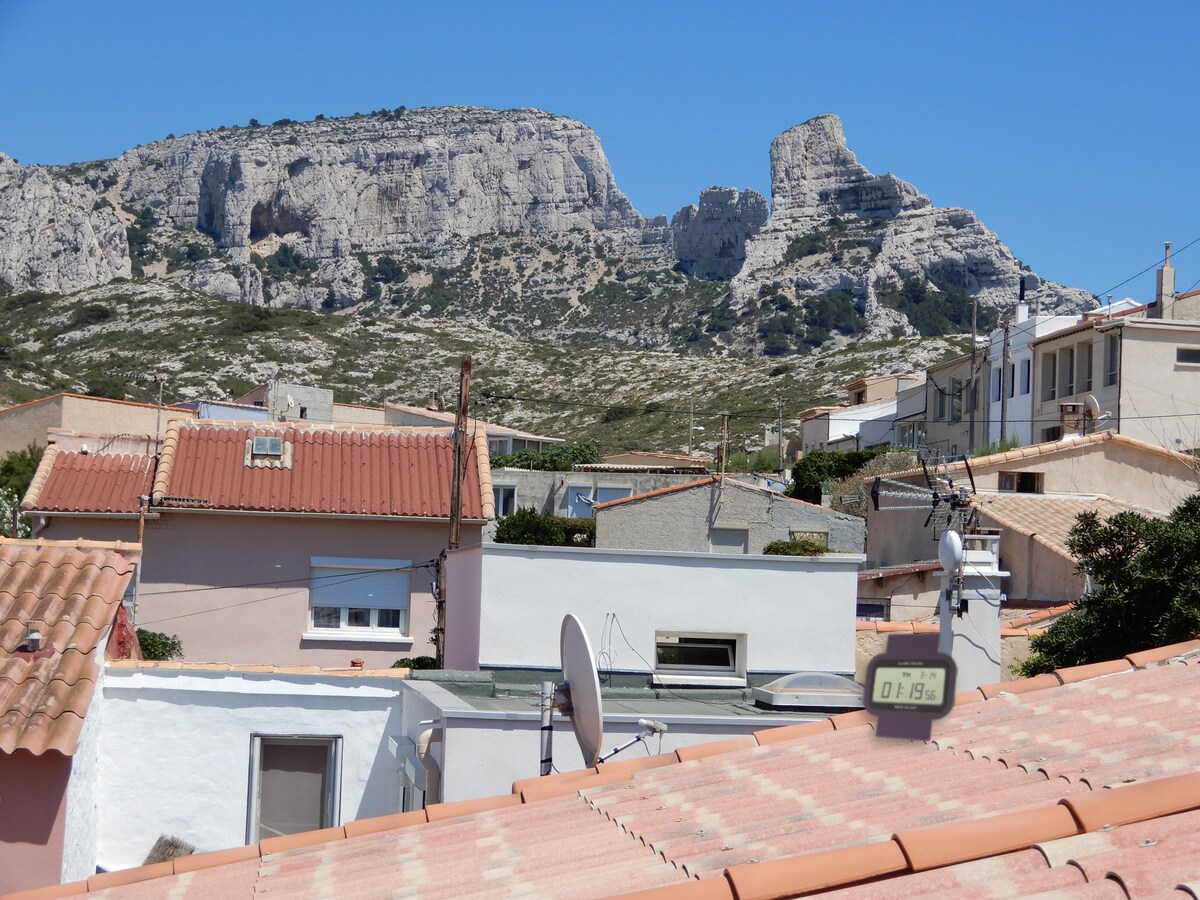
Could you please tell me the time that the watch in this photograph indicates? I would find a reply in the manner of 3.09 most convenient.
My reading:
1.19
